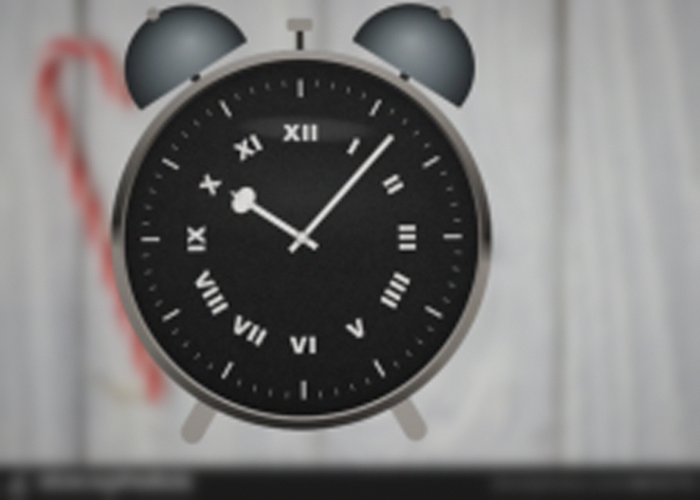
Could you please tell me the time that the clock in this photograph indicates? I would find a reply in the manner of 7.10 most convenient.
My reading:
10.07
